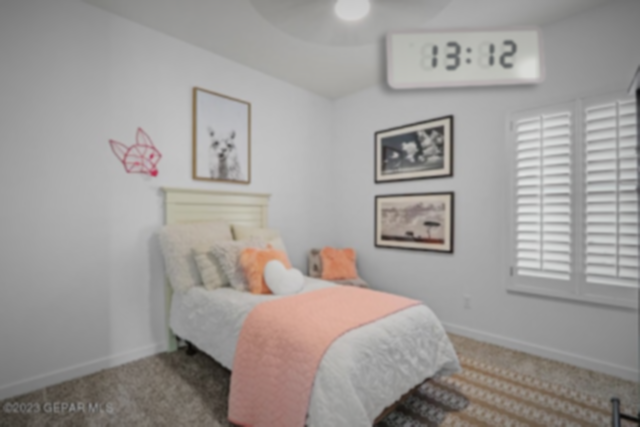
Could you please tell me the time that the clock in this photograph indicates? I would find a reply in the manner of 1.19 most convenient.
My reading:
13.12
